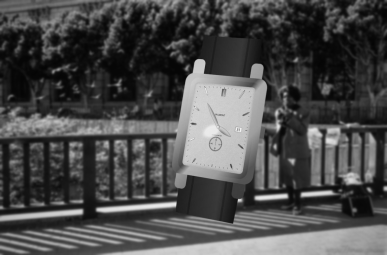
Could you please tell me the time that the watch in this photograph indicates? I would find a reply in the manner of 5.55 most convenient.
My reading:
3.54
